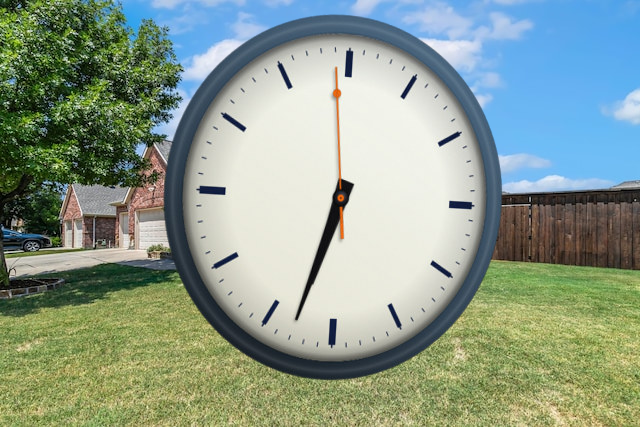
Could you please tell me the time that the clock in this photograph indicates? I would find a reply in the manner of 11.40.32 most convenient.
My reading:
6.32.59
